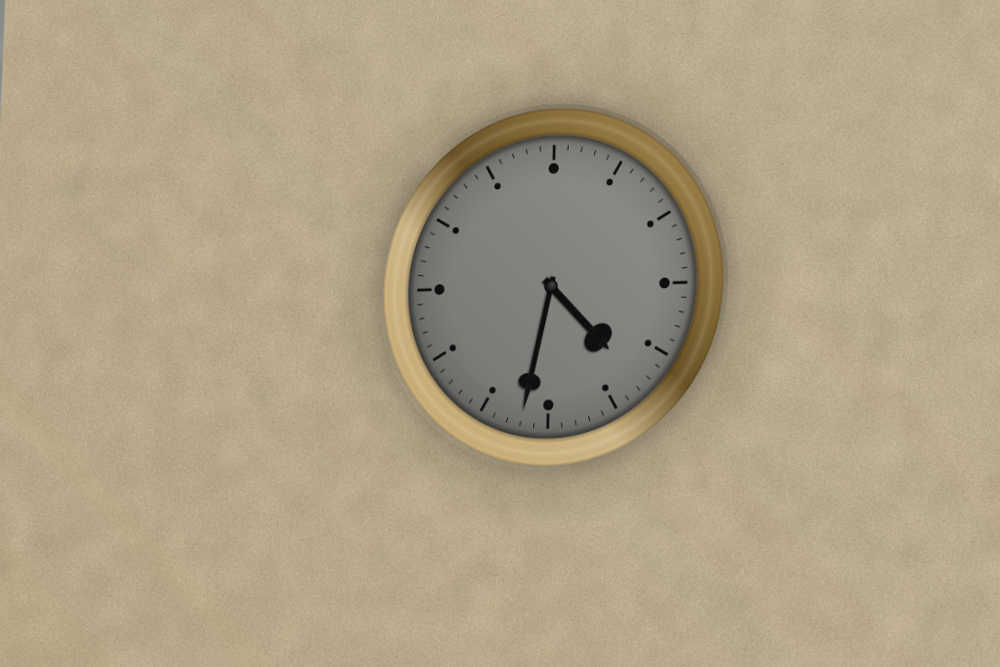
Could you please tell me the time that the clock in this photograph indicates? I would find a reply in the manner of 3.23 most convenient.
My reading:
4.32
